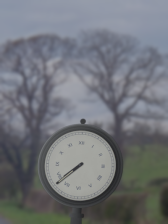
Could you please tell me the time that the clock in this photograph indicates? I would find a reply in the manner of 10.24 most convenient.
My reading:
7.38
